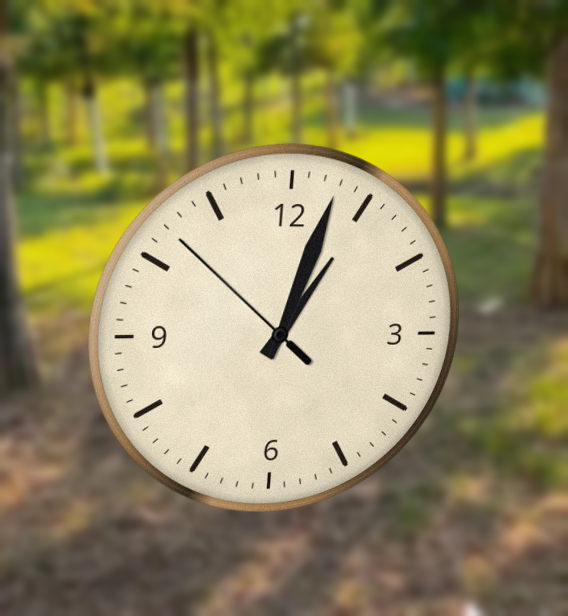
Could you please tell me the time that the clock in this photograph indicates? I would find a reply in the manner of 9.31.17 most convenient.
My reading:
1.02.52
